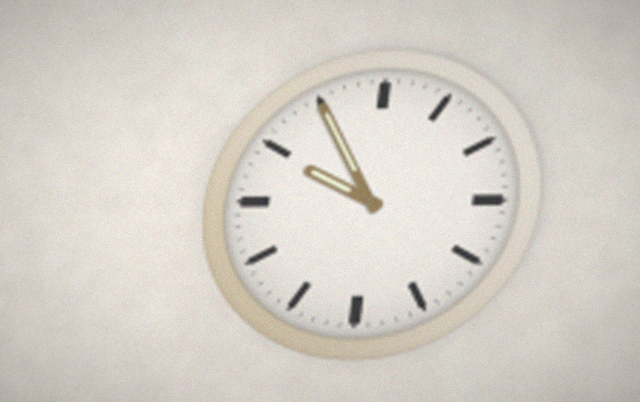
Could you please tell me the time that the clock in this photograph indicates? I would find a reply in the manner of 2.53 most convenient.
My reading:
9.55
